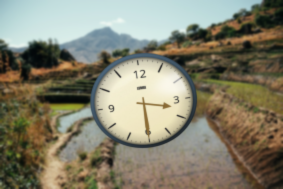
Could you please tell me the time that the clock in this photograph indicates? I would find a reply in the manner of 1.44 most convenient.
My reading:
3.30
